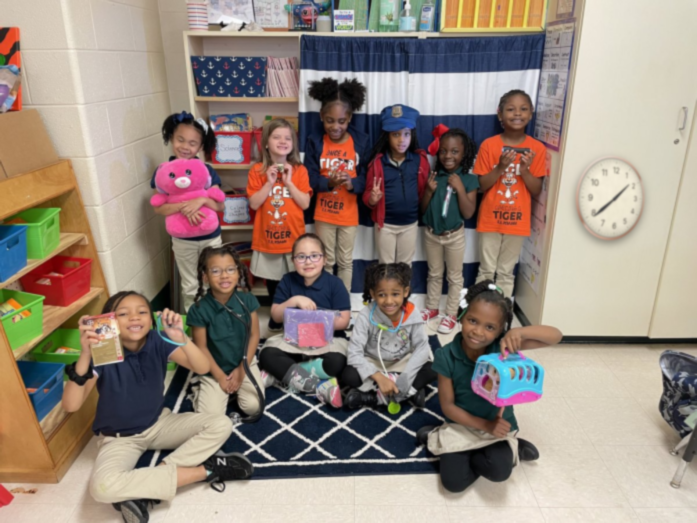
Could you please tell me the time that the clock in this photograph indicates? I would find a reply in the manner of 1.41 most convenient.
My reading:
1.39
